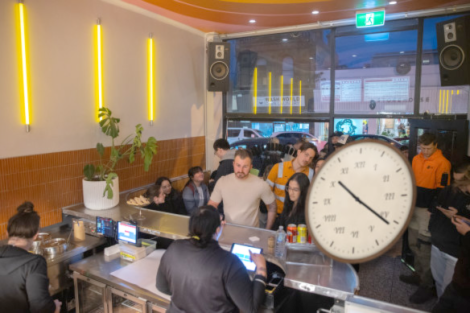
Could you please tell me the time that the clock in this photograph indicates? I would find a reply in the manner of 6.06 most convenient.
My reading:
10.21
